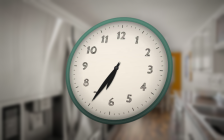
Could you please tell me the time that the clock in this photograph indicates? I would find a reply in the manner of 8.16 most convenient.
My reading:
6.35
